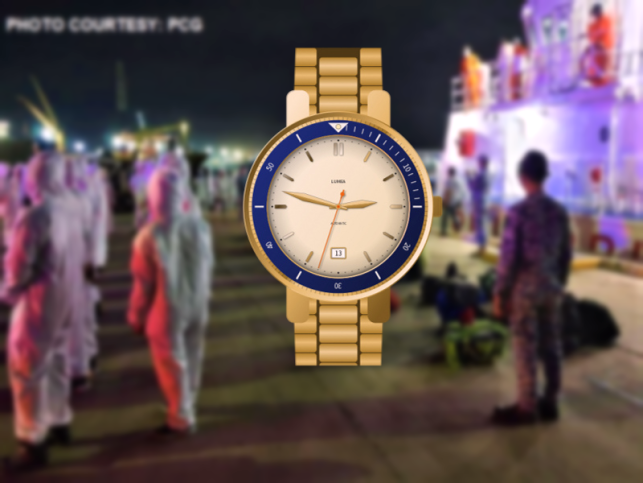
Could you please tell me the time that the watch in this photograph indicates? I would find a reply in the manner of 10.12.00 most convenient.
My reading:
2.47.33
